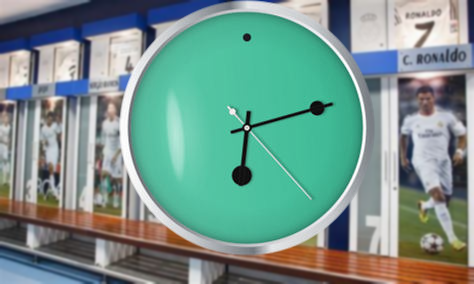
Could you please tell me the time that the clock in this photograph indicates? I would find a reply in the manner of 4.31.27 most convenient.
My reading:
6.12.23
